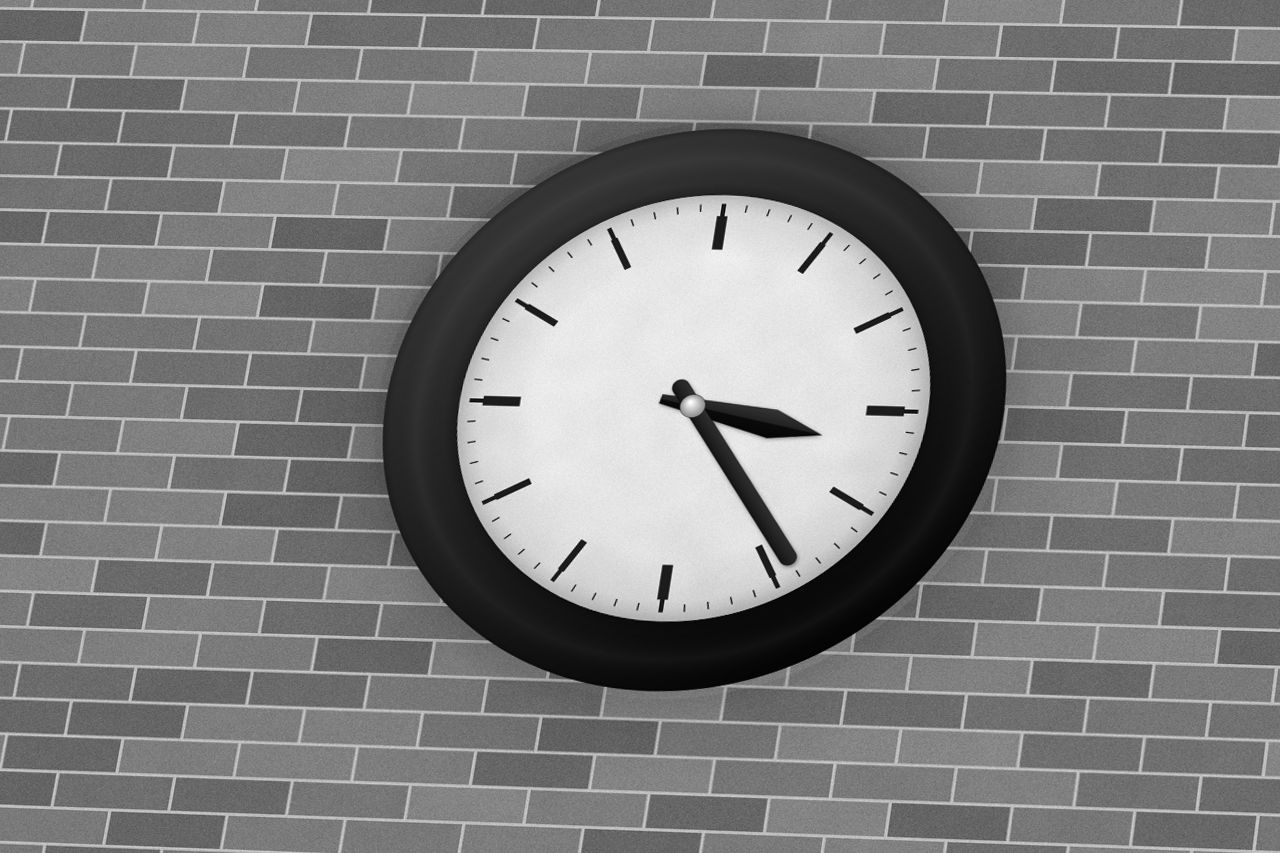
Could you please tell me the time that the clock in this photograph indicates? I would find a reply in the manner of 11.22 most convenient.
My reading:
3.24
